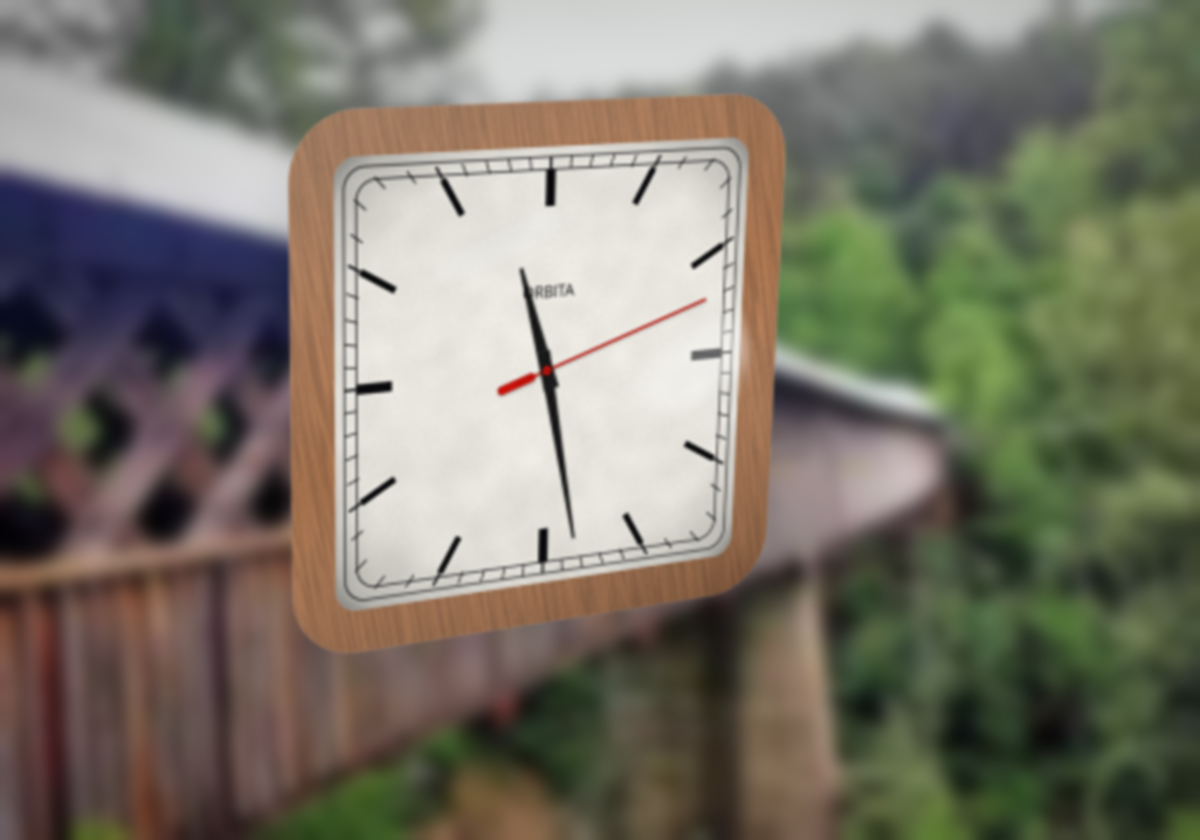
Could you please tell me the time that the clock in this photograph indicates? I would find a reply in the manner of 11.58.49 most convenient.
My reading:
11.28.12
